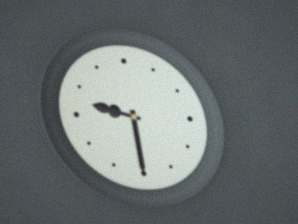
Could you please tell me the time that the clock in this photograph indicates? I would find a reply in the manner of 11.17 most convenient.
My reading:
9.30
